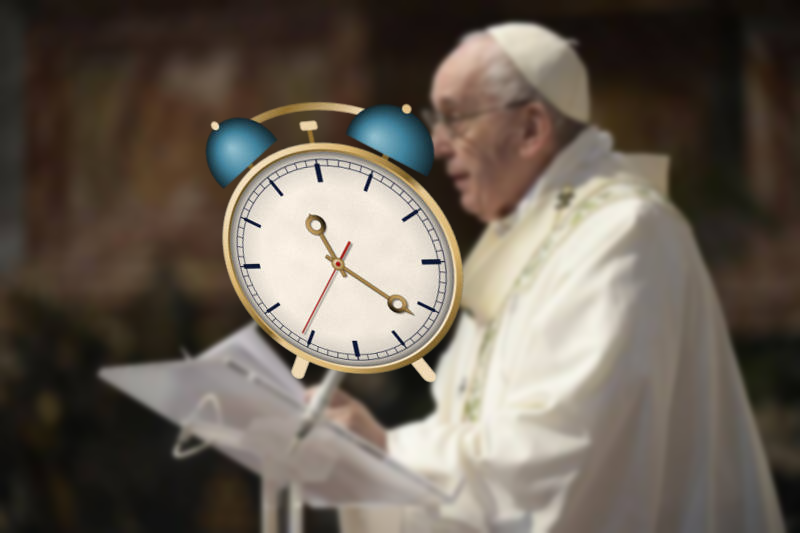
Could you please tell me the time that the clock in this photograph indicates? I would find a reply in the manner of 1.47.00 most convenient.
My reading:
11.21.36
